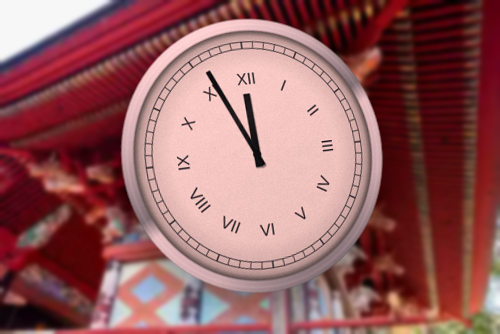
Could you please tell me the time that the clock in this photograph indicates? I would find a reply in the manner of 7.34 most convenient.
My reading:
11.56
